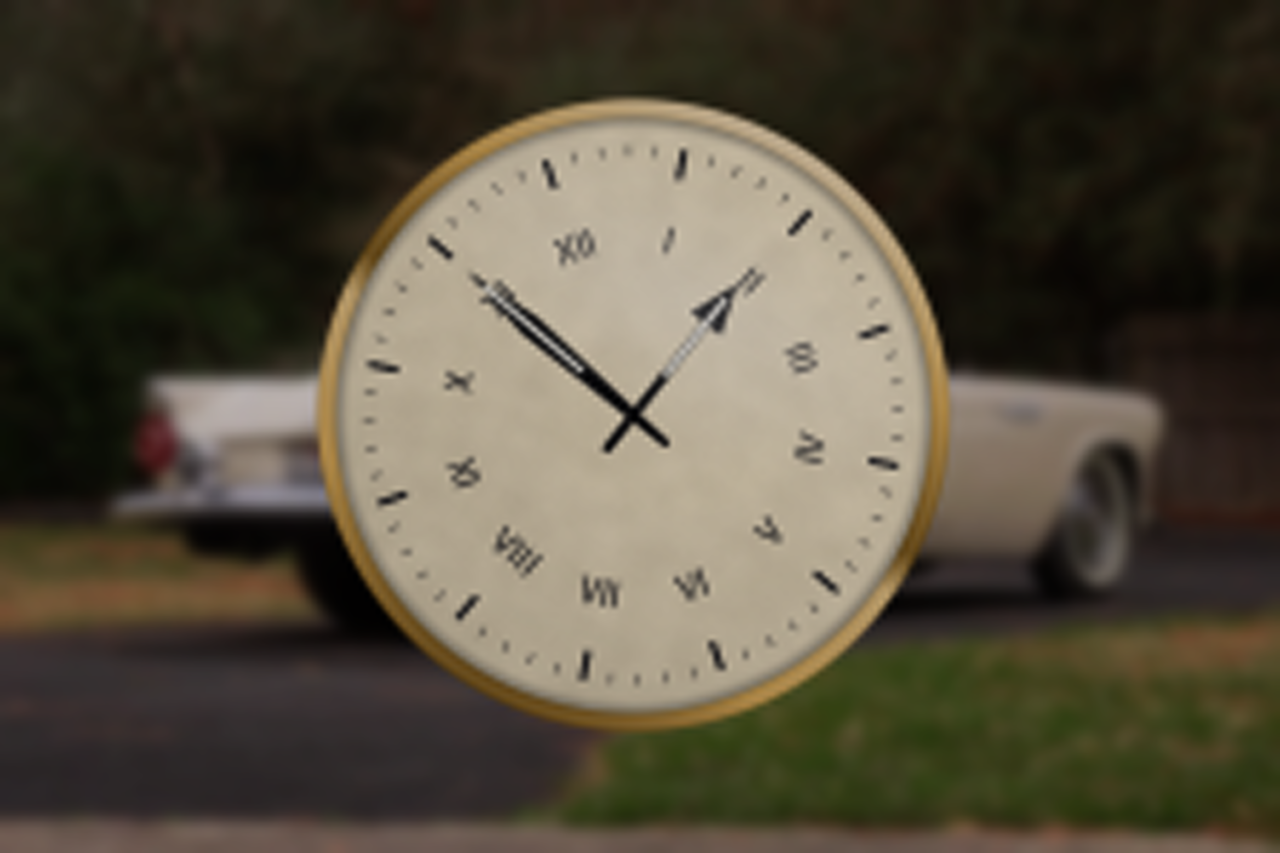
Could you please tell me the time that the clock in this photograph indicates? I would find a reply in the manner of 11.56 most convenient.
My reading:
1.55
